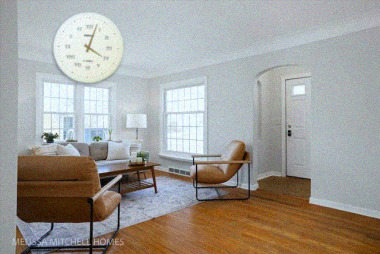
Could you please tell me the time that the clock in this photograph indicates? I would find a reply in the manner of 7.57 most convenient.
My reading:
4.03
